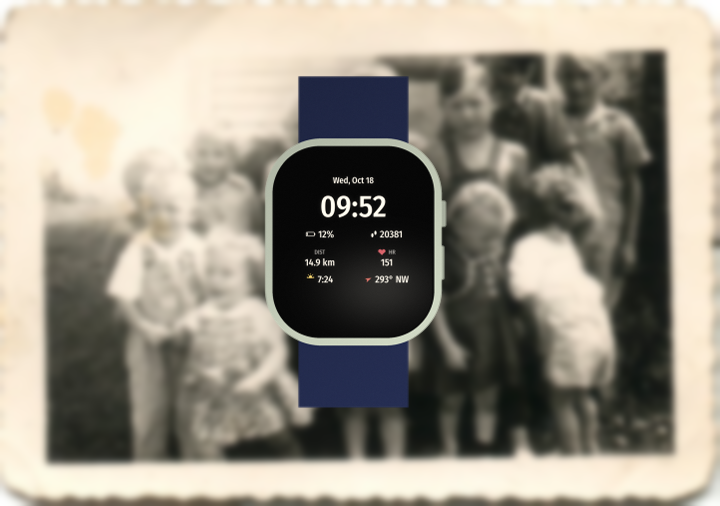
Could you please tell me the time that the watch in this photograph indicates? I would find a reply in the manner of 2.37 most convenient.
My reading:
9.52
